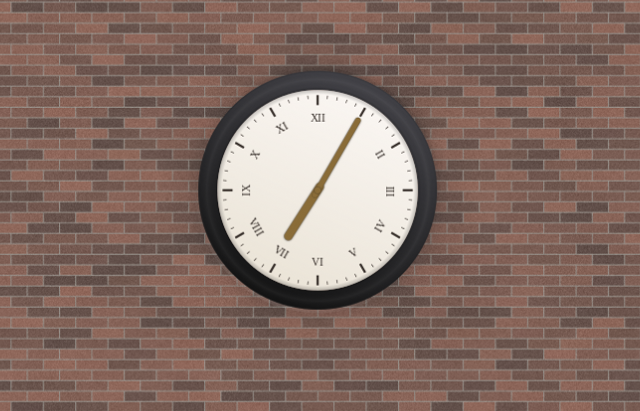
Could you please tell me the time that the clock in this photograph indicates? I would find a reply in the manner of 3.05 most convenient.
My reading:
7.05
